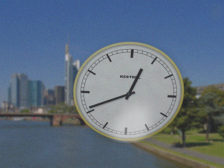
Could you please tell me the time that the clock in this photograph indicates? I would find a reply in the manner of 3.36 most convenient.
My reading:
12.41
